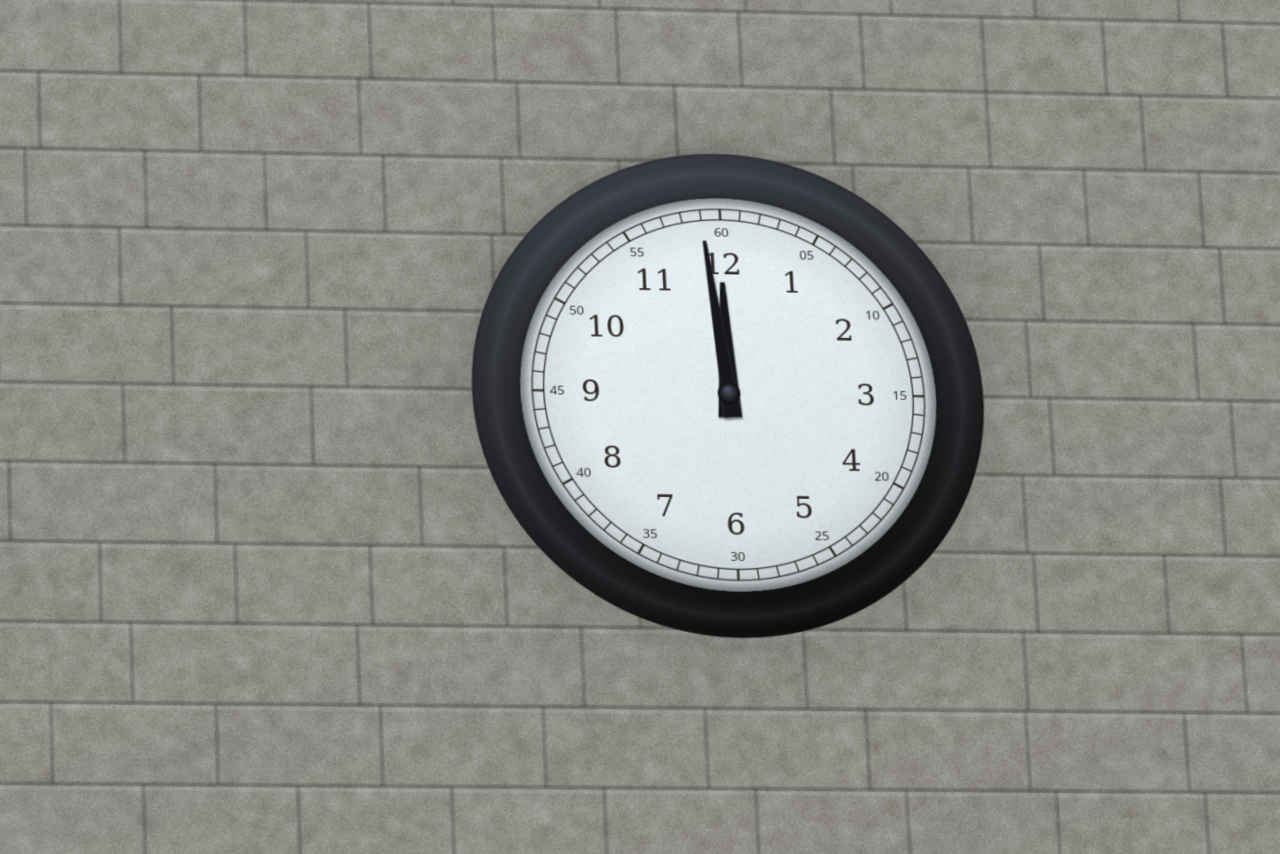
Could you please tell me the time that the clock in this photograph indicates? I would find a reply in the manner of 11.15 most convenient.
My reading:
11.59
